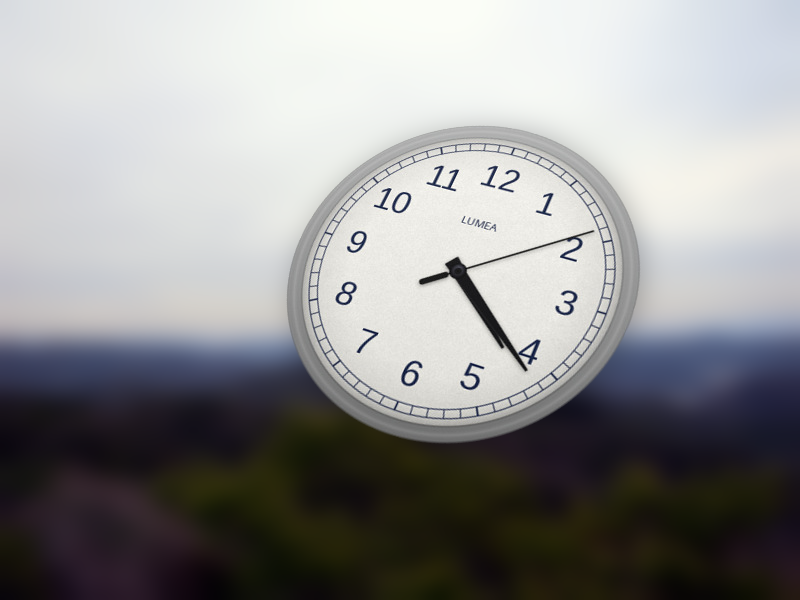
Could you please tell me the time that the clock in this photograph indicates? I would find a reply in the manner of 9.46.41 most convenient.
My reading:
4.21.09
